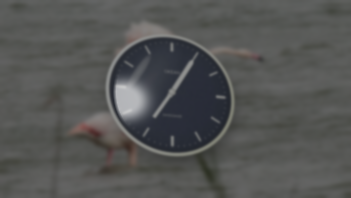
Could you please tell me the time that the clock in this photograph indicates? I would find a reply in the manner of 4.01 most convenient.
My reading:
7.05
